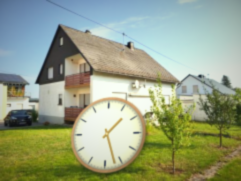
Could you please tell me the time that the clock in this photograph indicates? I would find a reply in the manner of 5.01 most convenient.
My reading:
1.27
